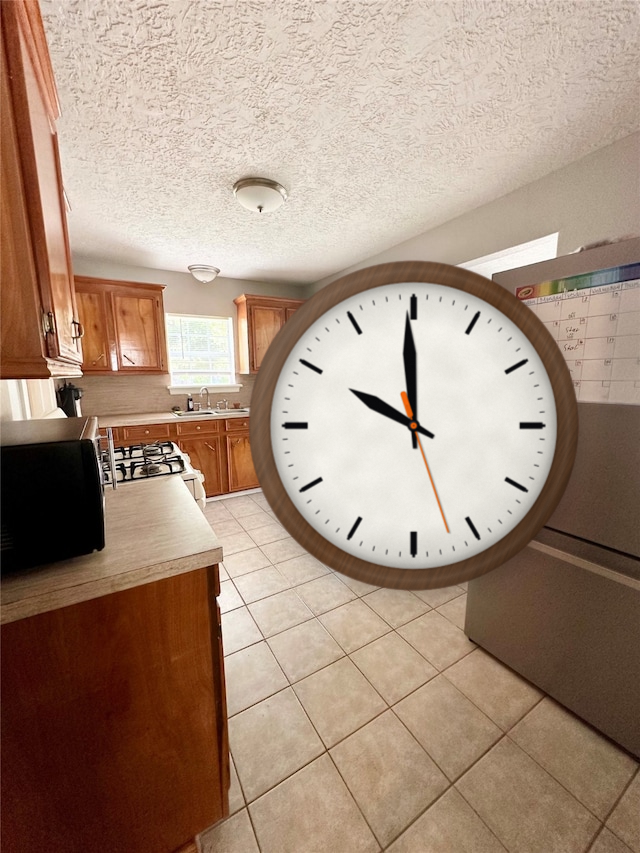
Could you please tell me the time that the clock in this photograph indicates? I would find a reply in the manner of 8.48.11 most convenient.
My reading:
9.59.27
